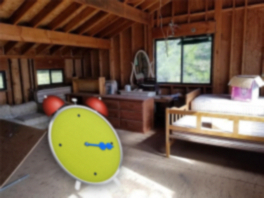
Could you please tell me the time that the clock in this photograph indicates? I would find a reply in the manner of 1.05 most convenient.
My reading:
3.16
